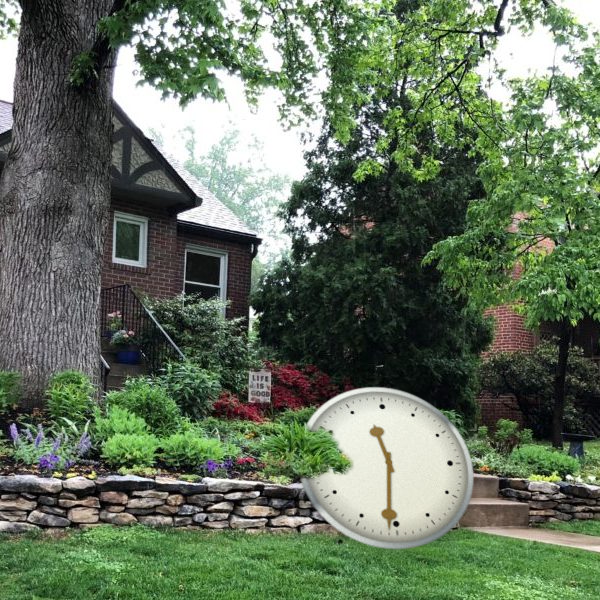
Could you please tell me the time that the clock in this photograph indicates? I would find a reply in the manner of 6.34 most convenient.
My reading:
11.31
